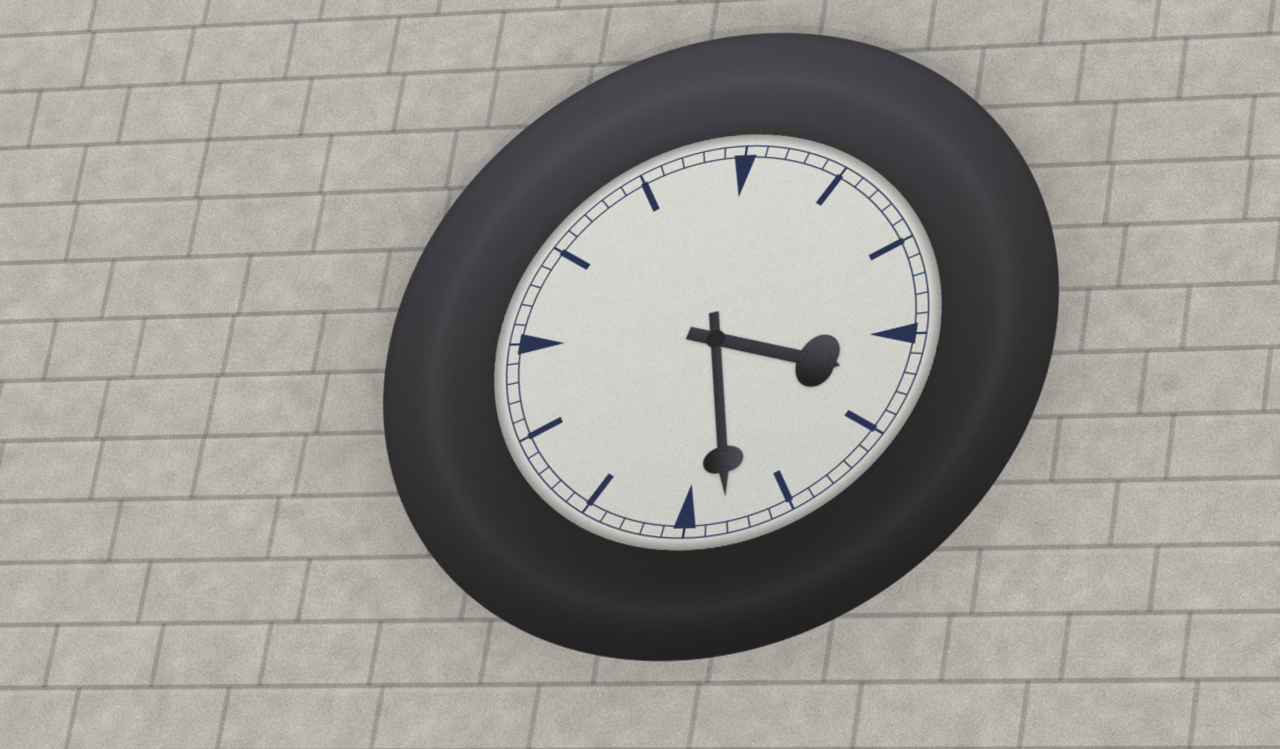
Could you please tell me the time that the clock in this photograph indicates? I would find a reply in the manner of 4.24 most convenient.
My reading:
3.28
